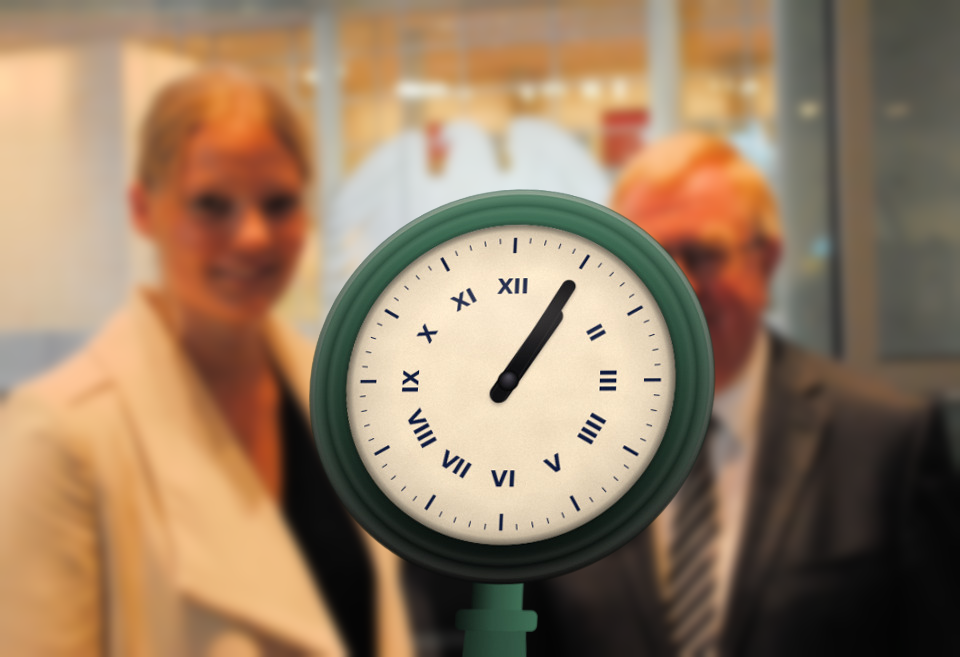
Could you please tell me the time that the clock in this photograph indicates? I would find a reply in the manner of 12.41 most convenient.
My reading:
1.05
